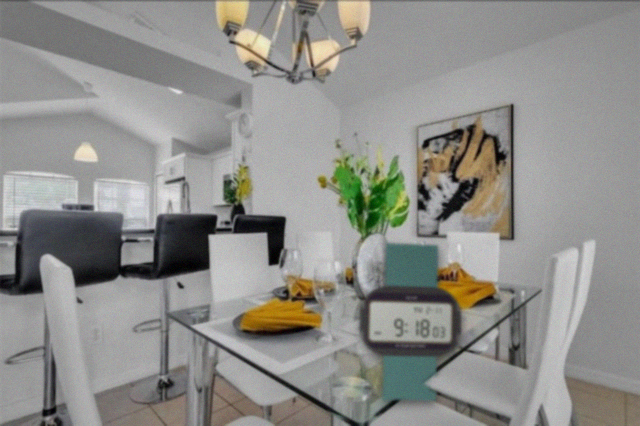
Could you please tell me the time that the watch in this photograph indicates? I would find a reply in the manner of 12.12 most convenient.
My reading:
9.18
